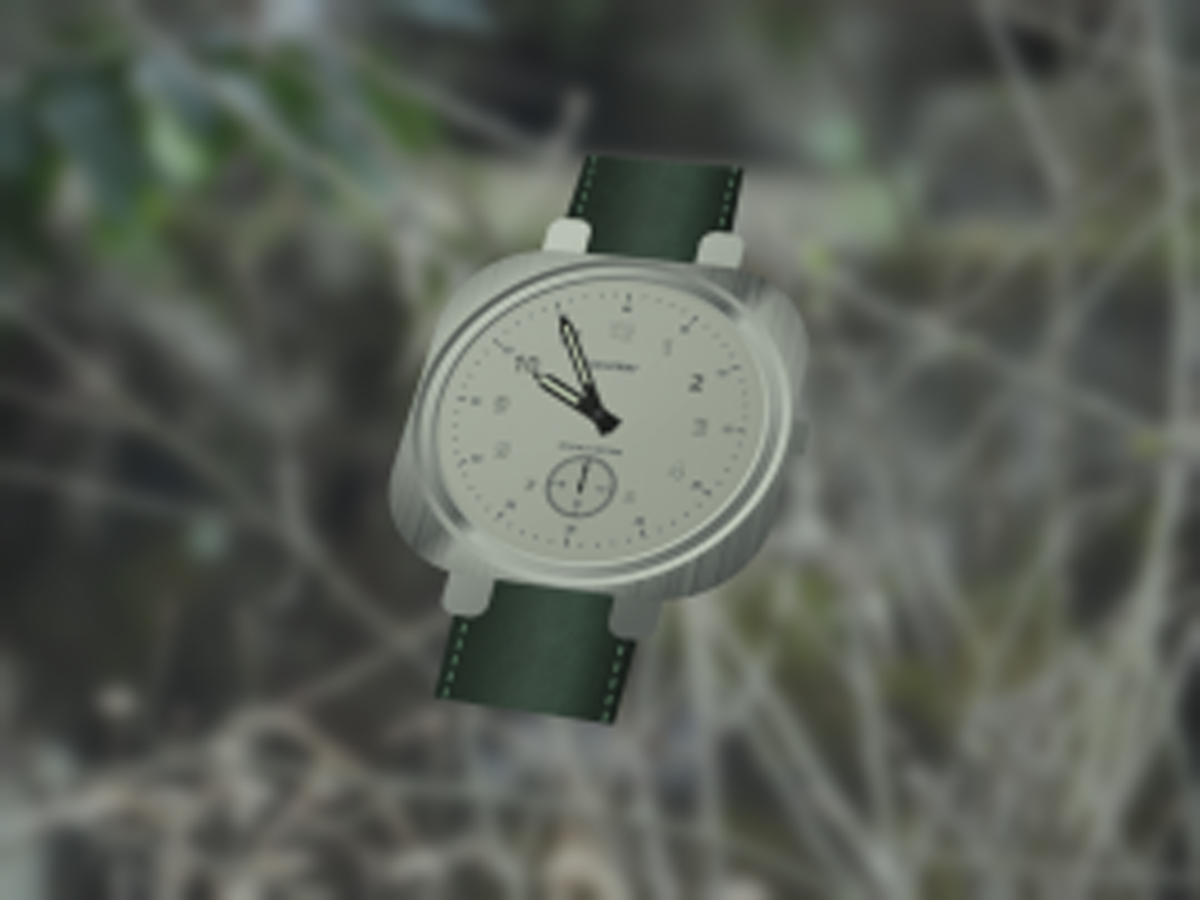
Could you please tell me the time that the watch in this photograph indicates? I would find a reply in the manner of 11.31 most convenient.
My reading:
9.55
